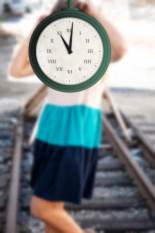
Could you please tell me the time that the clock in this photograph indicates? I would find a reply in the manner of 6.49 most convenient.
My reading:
11.01
